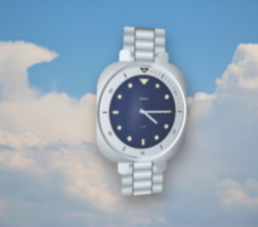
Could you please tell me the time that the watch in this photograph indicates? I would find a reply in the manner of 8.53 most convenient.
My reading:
4.15
